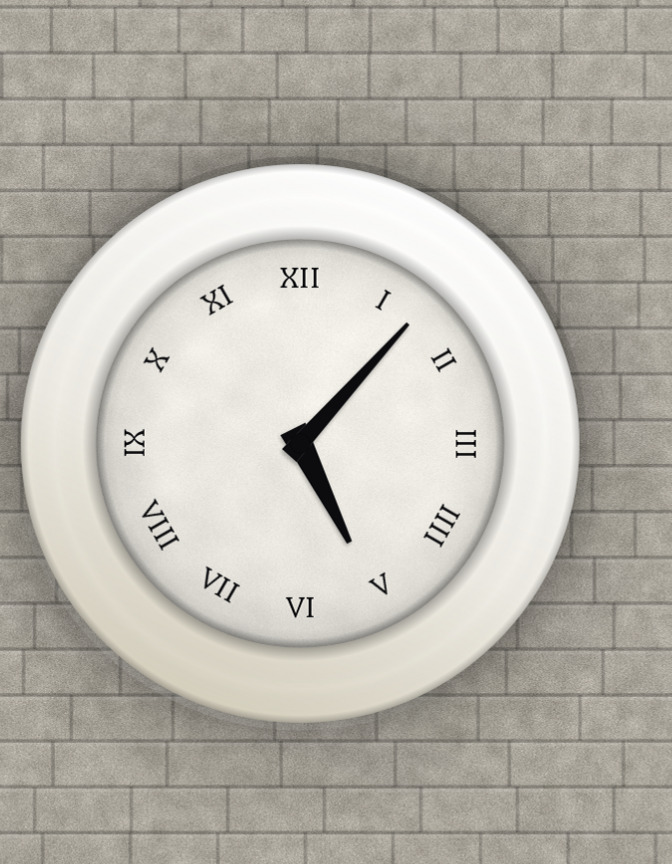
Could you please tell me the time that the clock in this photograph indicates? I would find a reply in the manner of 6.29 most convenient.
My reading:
5.07
